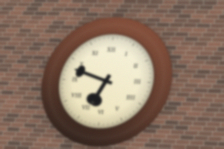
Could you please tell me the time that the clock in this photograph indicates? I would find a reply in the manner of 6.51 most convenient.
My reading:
6.48
